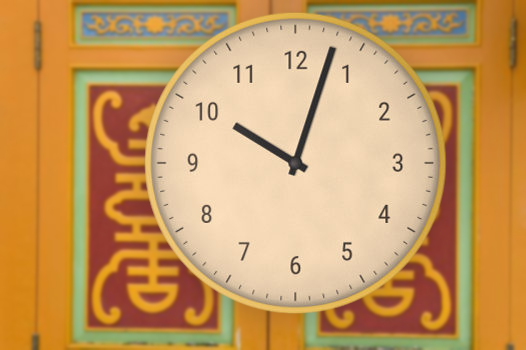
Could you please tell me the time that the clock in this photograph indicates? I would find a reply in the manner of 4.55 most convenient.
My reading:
10.03
